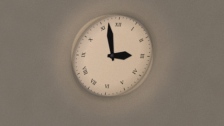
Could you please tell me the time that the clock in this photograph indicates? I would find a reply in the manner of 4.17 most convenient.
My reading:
2.57
